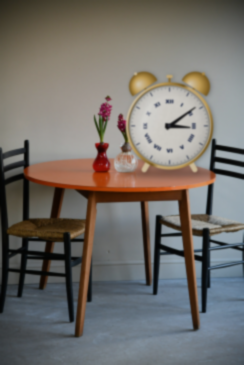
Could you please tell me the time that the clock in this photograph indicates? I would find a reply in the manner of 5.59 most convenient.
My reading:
3.09
